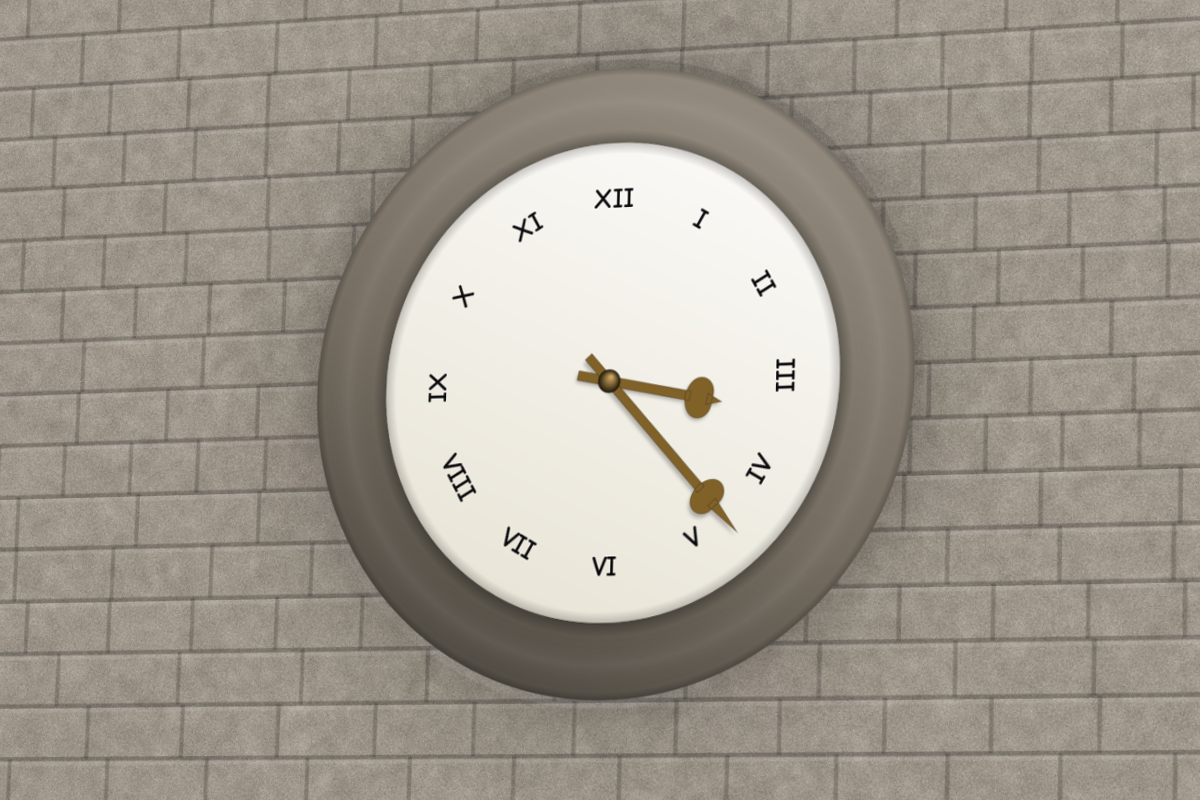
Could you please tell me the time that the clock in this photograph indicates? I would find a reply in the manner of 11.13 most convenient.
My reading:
3.23
